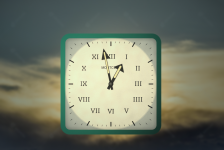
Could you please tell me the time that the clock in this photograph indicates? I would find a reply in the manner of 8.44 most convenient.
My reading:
12.58
